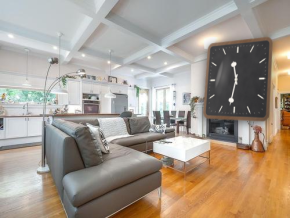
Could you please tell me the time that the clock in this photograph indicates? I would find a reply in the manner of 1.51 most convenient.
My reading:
11.32
